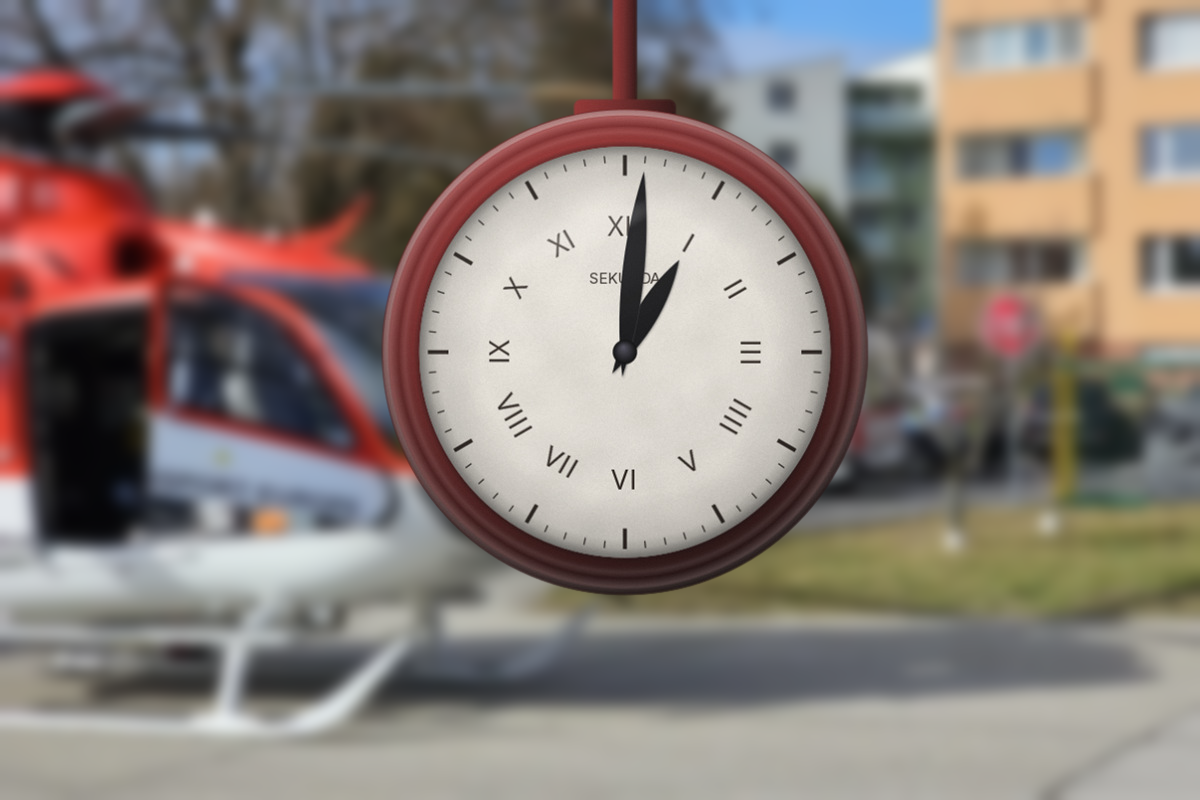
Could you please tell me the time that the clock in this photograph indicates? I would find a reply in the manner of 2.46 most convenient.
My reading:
1.01
